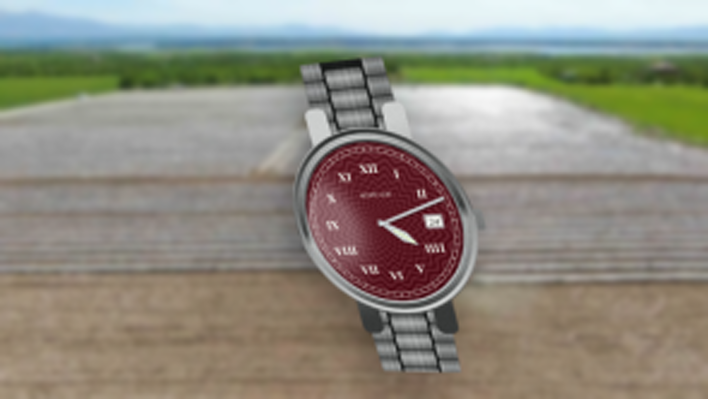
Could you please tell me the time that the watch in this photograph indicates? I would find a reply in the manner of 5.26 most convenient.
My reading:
4.12
